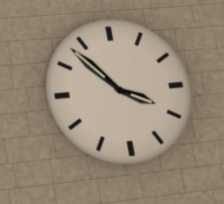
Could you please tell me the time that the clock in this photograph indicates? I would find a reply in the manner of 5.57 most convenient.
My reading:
3.53
